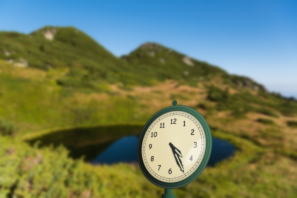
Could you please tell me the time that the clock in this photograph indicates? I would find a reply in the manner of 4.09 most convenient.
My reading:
4.25
